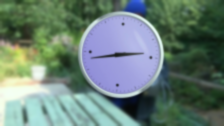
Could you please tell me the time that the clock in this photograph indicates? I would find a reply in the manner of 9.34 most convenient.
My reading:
2.43
